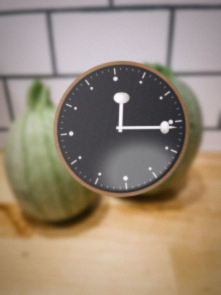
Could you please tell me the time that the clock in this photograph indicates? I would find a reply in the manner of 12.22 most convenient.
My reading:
12.16
